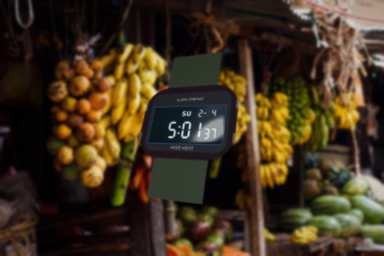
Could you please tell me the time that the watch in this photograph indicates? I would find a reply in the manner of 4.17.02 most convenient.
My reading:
5.01.37
